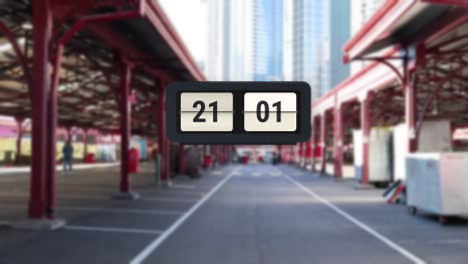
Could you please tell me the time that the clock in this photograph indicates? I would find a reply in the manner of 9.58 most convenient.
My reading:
21.01
